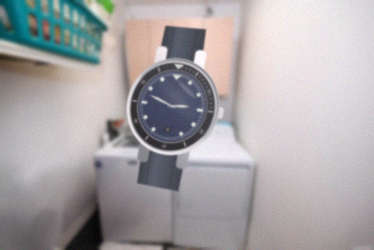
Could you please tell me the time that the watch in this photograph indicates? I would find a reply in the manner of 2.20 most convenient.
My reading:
2.48
